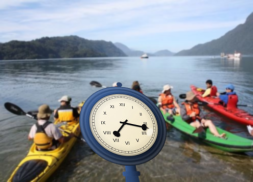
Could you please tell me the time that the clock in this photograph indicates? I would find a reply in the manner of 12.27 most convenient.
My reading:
7.17
